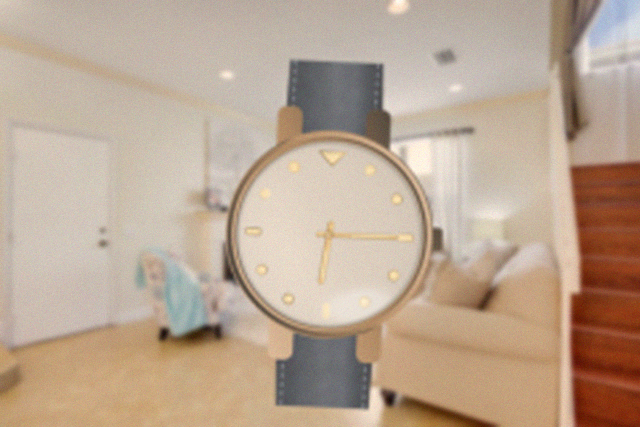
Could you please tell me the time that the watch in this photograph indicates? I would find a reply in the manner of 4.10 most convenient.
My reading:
6.15
